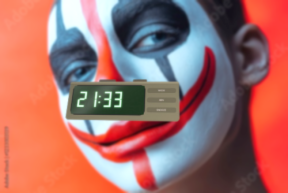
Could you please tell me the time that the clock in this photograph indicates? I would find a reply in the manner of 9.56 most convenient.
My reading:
21.33
